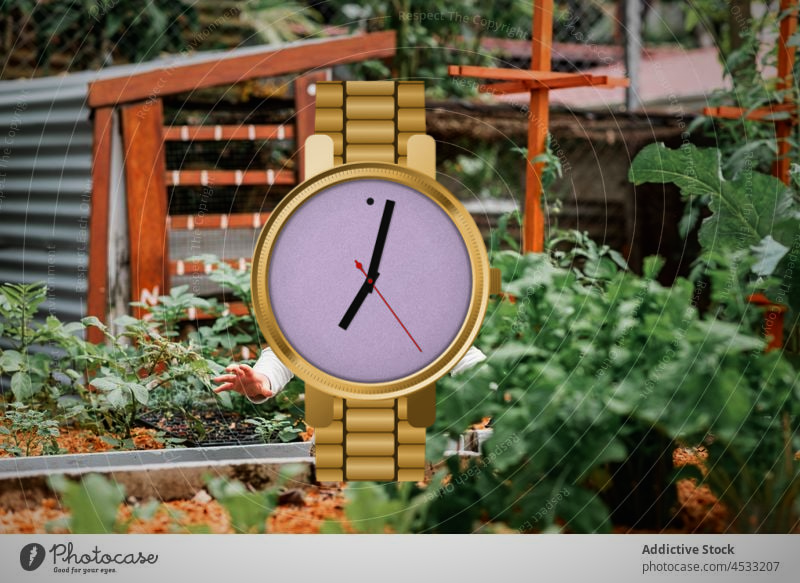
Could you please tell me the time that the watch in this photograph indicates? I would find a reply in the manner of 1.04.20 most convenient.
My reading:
7.02.24
